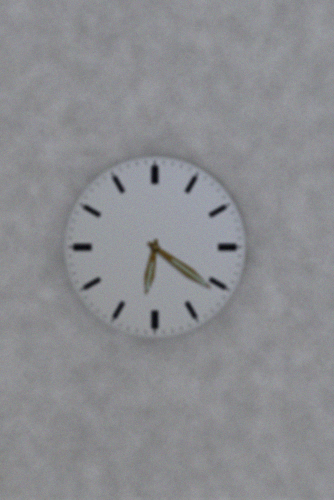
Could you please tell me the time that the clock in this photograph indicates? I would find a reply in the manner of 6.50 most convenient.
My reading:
6.21
